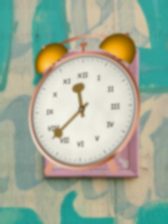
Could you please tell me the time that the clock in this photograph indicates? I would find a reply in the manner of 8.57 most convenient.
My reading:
11.38
